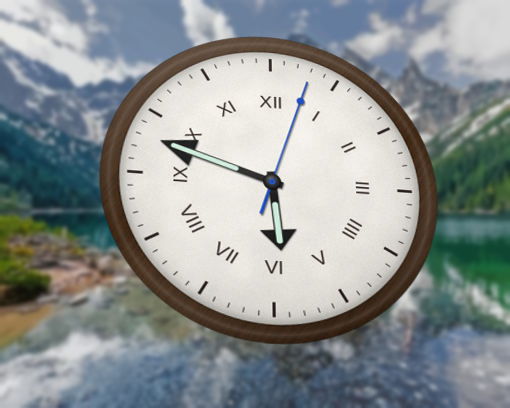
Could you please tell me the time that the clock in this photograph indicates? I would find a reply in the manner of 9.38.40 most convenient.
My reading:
5.48.03
